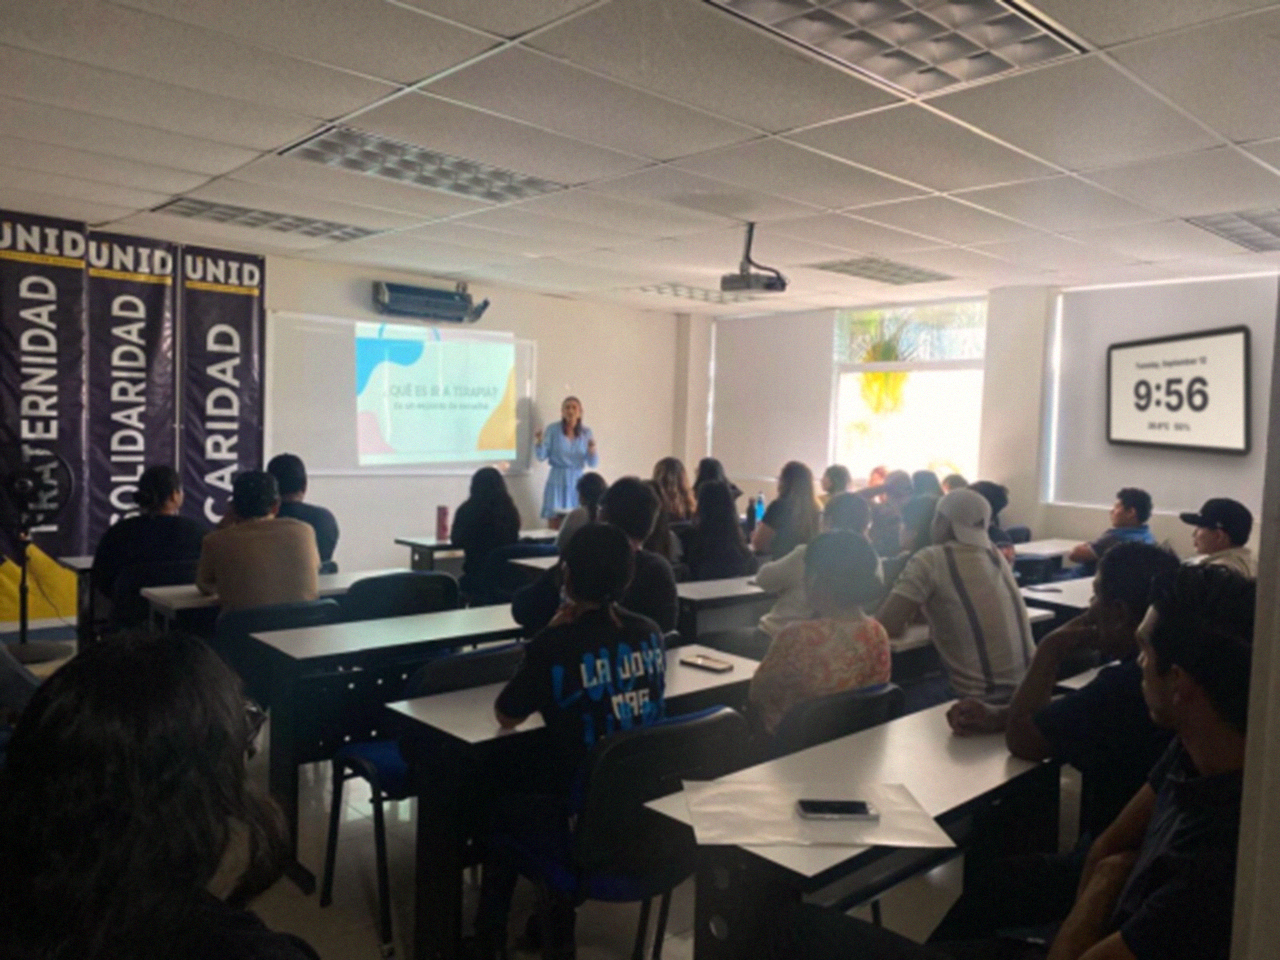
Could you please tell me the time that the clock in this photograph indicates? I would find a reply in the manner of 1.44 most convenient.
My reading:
9.56
